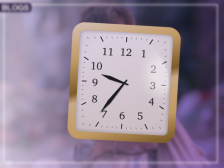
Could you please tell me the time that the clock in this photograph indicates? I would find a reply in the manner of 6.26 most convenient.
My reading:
9.36
